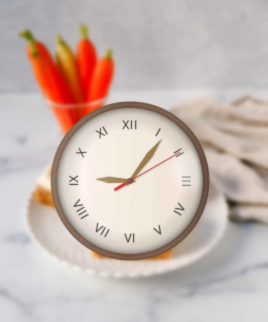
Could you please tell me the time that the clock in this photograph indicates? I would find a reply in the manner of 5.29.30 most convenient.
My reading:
9.06.10
